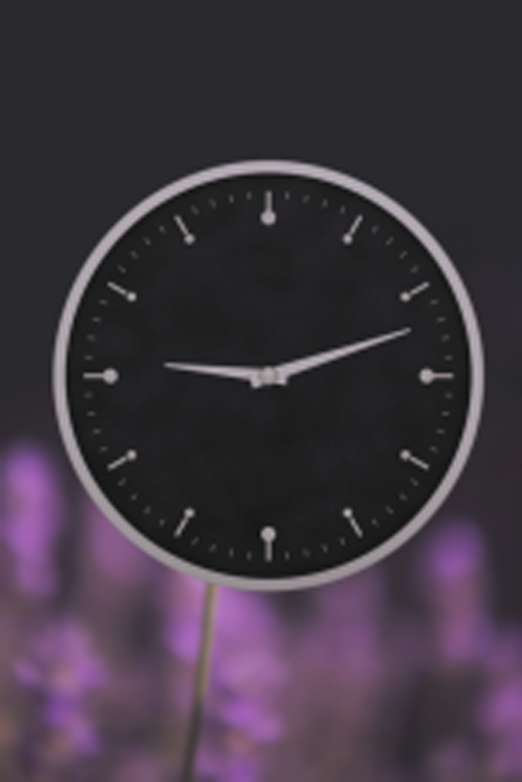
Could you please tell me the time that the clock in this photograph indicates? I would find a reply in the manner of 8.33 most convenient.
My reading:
9.12
